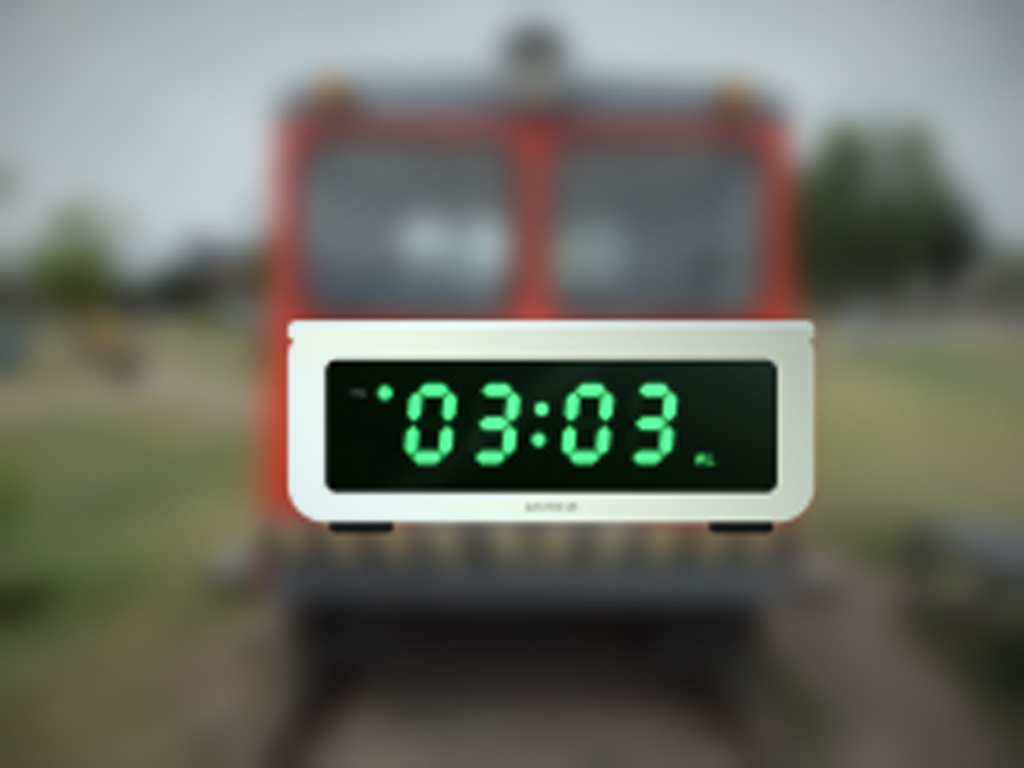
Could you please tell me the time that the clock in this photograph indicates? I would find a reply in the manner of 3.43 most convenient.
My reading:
3.03
